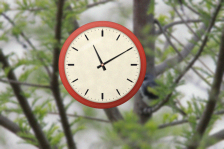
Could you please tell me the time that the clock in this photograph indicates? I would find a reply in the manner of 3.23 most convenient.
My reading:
11.10
